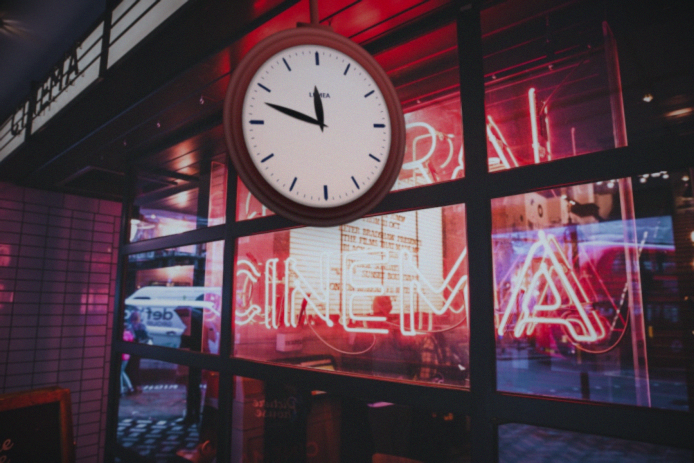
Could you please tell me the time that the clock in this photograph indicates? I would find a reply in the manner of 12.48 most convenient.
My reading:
11.48
